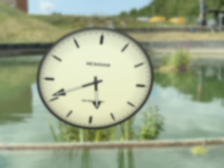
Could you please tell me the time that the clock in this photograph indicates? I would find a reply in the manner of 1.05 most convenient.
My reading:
5.41
